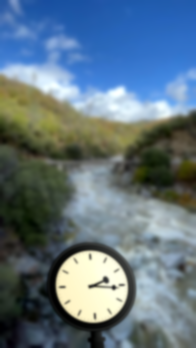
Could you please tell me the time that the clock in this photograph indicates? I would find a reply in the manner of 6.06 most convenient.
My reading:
2.16
